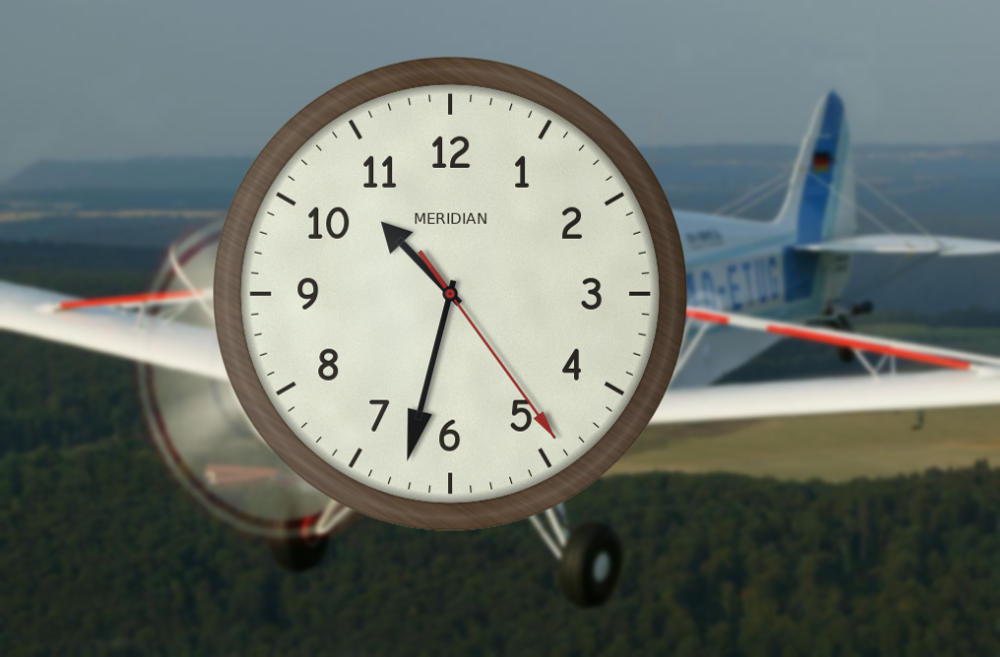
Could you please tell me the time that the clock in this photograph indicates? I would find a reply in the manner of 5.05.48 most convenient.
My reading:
10.32.24
